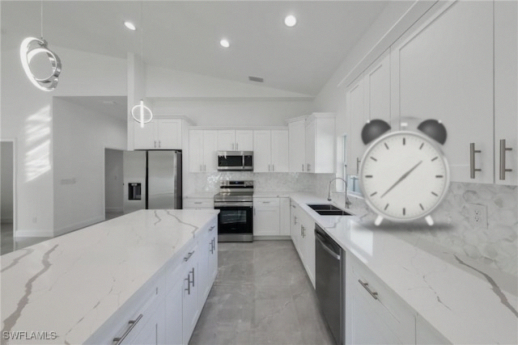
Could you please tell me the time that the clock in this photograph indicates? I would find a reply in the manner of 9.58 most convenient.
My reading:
1.38
